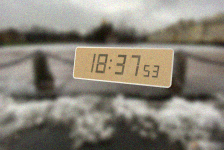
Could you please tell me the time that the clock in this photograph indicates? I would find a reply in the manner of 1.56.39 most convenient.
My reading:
18.37.53
